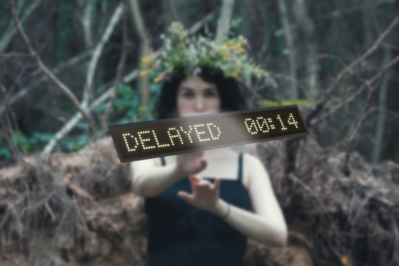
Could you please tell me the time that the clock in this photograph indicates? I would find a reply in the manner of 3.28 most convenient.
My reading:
0.14
